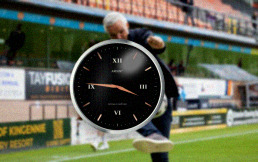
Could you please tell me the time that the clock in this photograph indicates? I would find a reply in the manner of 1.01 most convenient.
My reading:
3.46
